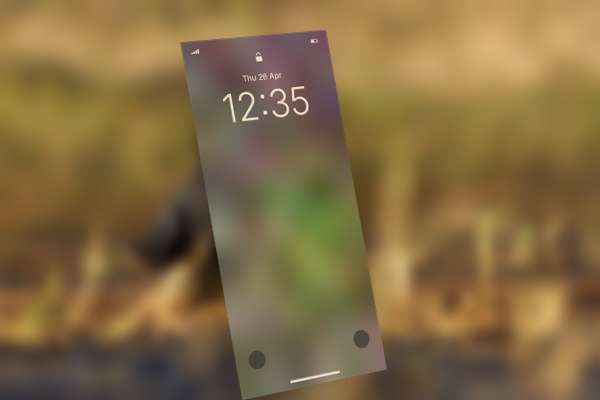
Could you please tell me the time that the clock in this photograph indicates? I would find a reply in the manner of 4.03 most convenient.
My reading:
12.35
